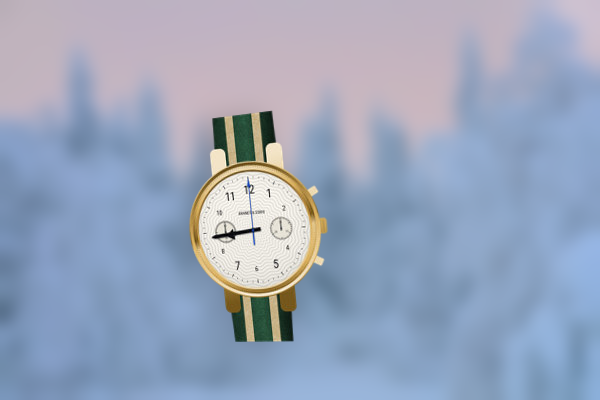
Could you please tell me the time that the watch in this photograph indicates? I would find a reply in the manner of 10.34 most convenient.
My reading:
8.44
